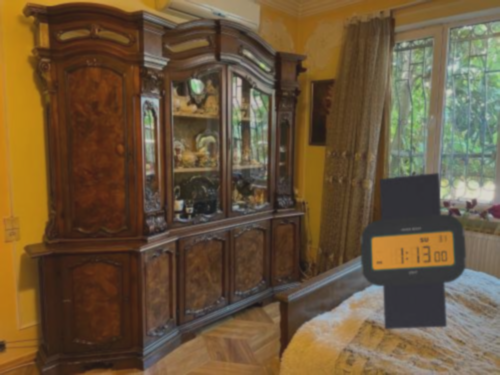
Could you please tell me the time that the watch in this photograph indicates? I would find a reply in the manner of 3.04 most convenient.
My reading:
1.13
